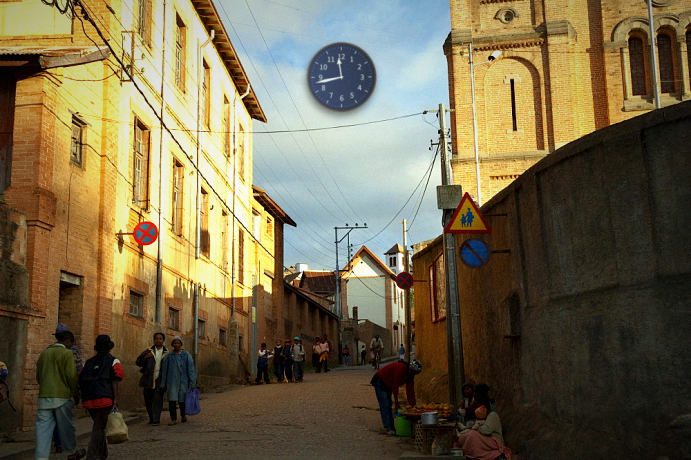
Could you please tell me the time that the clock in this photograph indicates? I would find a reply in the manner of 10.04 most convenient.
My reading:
11.43
